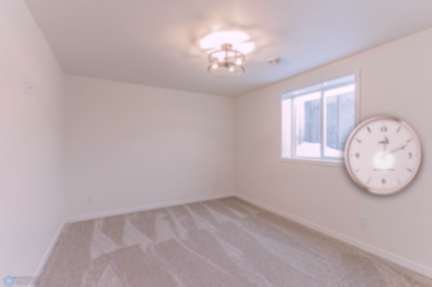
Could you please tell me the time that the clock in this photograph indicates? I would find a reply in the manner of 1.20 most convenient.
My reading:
12.11
